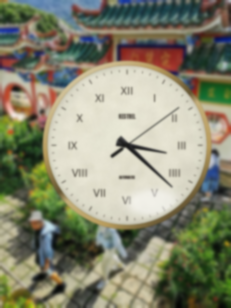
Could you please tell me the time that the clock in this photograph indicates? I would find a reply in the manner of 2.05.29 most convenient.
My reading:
3.22.09
